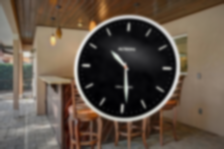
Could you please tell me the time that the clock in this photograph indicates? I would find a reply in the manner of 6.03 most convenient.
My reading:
10.29
